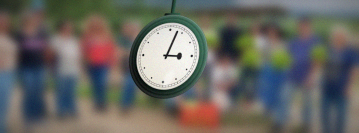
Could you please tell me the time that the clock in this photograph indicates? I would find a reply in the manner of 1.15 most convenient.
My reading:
3.03
